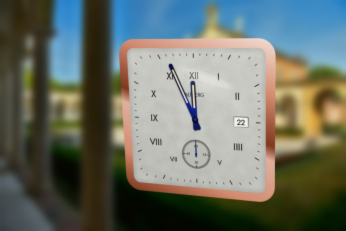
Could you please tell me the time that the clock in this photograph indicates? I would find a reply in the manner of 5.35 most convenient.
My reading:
11.56
